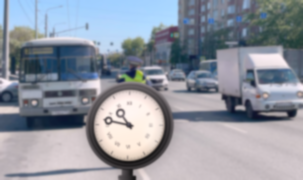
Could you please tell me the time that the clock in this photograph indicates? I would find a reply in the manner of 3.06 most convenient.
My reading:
10.47
